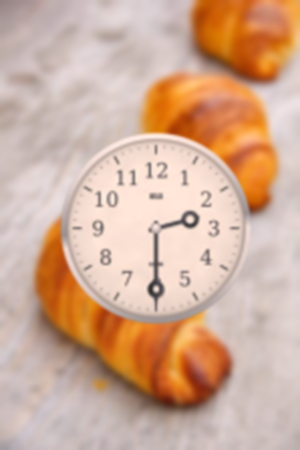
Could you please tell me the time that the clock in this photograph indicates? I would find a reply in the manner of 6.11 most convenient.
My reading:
2.30
